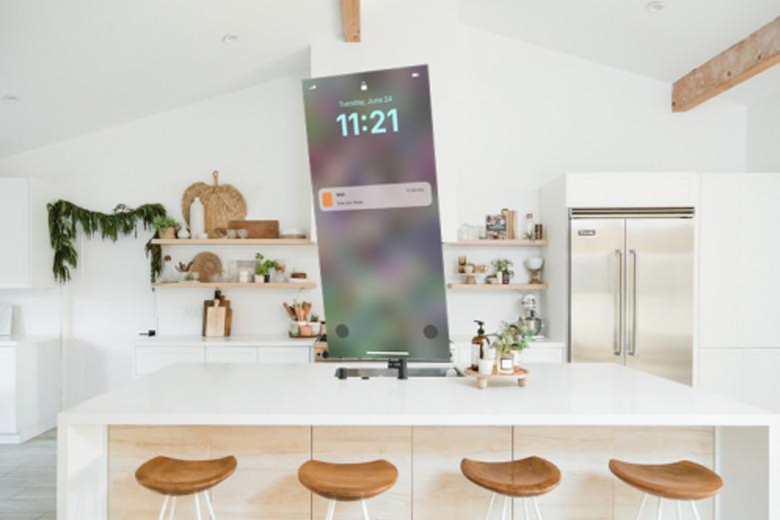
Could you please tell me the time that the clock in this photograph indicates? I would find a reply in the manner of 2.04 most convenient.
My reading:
11.21
